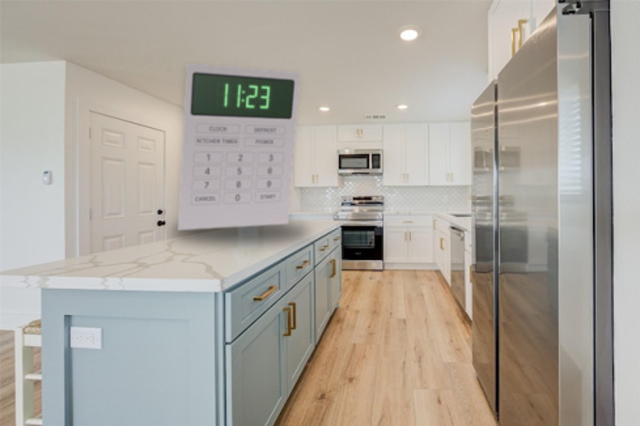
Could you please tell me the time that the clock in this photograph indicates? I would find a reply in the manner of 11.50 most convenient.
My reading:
11.23
